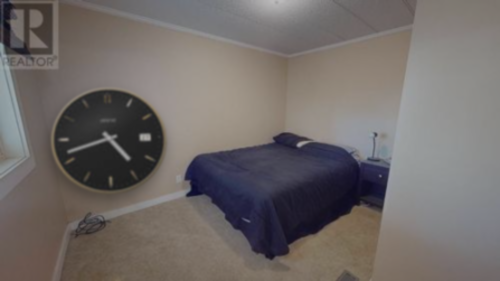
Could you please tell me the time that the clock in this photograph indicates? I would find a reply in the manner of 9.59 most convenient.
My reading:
4.42
